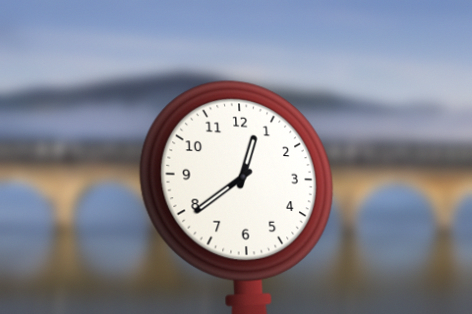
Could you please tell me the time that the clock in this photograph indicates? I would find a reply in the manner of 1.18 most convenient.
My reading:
12.39
